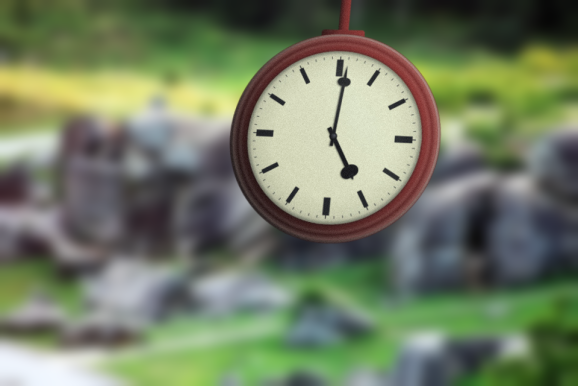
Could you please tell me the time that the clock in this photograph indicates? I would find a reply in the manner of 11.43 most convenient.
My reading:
5.01
